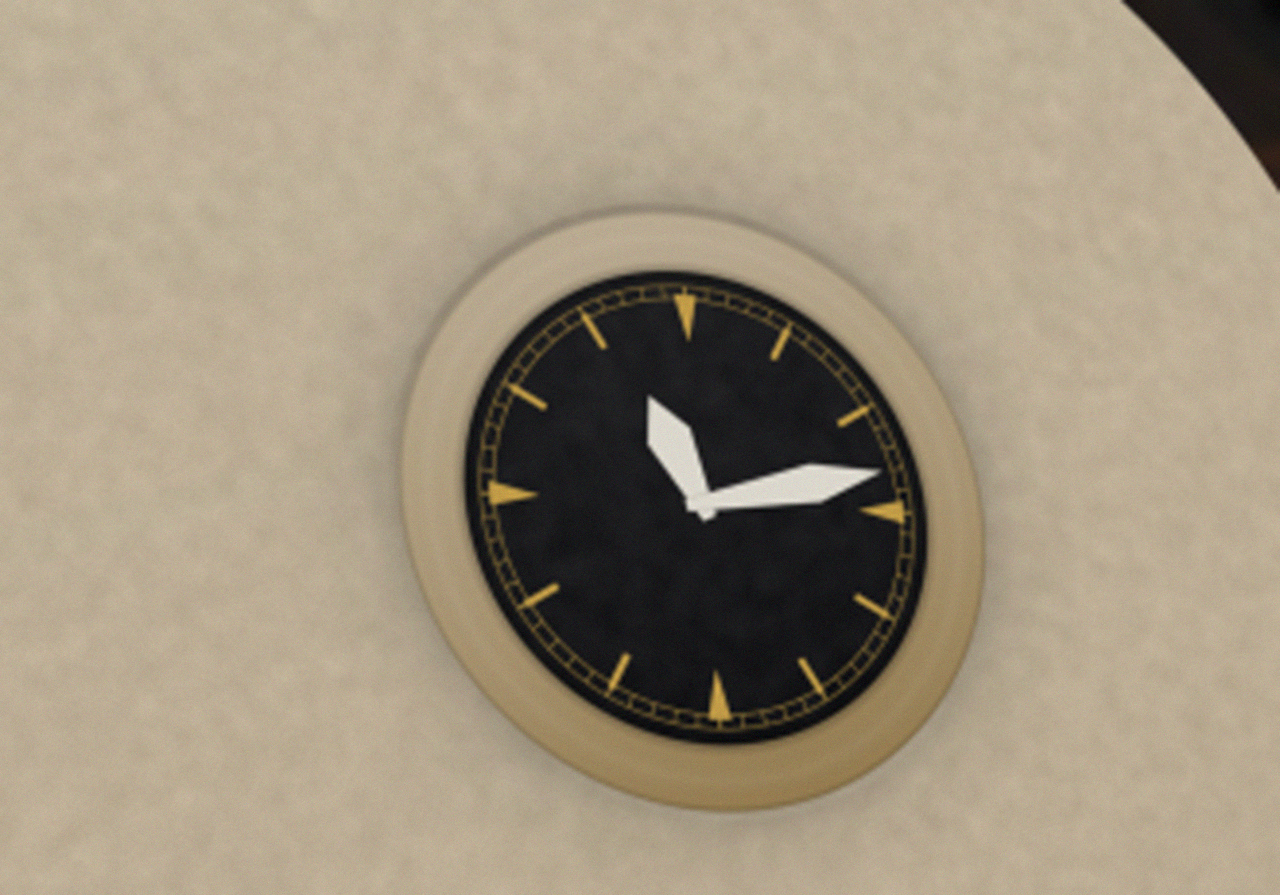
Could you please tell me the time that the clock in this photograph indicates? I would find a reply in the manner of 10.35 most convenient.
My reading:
11.13
